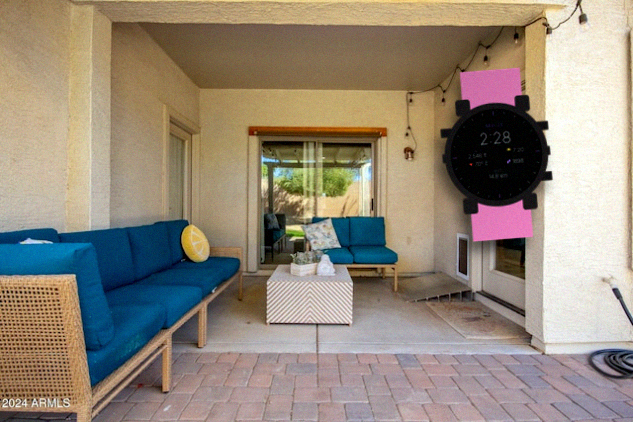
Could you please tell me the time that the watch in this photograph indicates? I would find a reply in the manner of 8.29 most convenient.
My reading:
2.28
